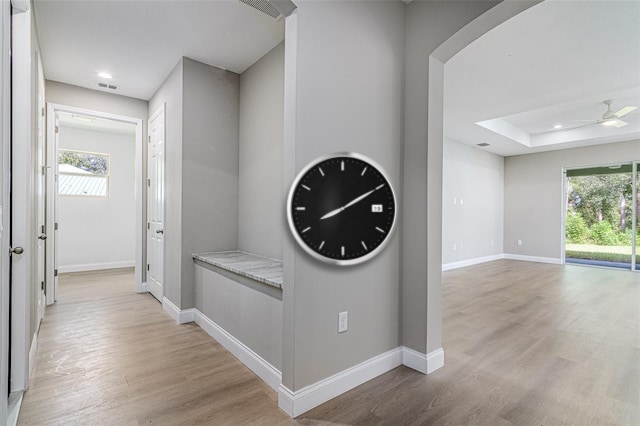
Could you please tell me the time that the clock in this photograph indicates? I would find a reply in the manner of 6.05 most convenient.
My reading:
8.10
